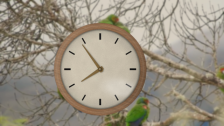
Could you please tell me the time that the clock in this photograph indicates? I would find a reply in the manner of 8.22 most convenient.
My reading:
7.54
